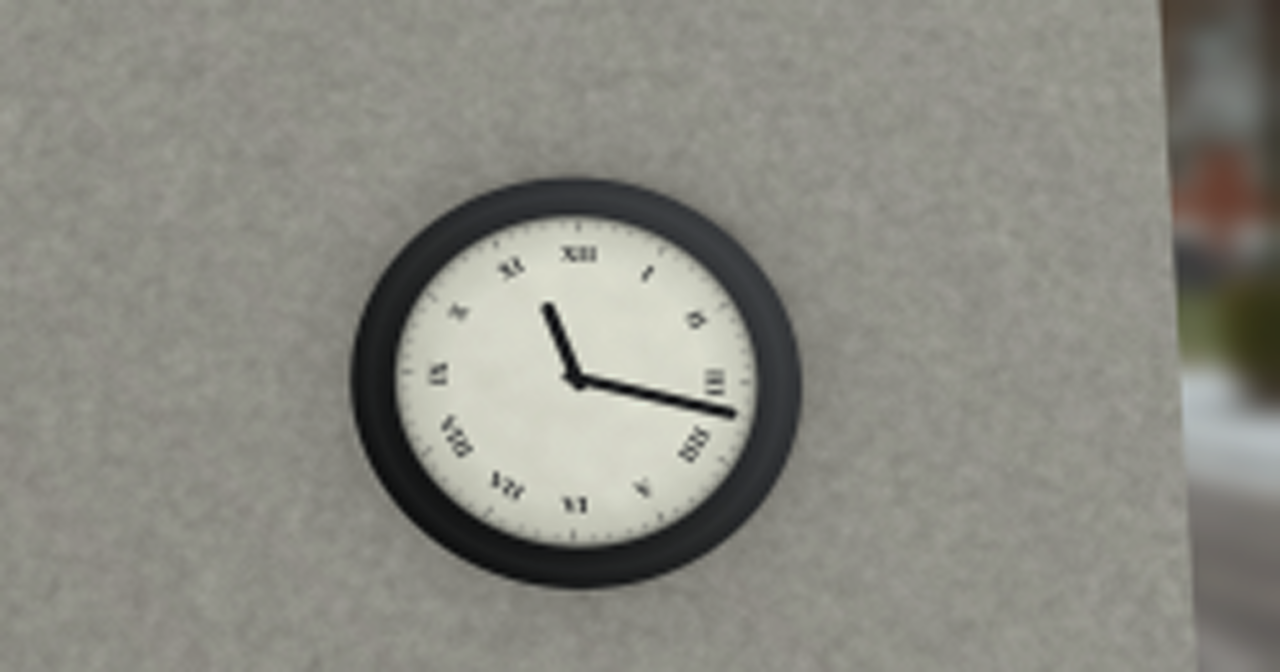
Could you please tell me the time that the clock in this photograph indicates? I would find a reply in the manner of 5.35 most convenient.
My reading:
11.17
